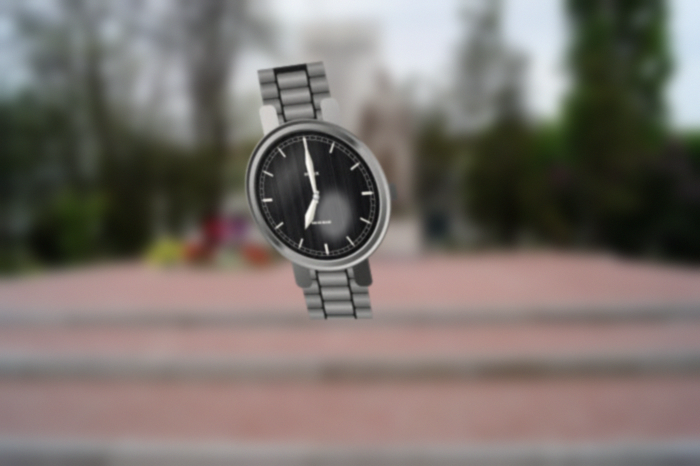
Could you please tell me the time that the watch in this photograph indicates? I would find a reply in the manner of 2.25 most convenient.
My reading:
7.00
